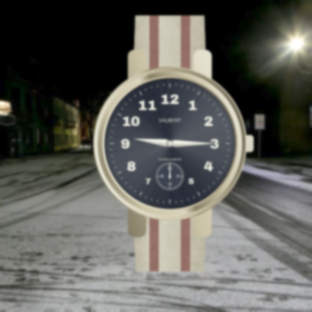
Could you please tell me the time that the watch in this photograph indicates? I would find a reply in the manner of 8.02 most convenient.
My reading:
9.15
